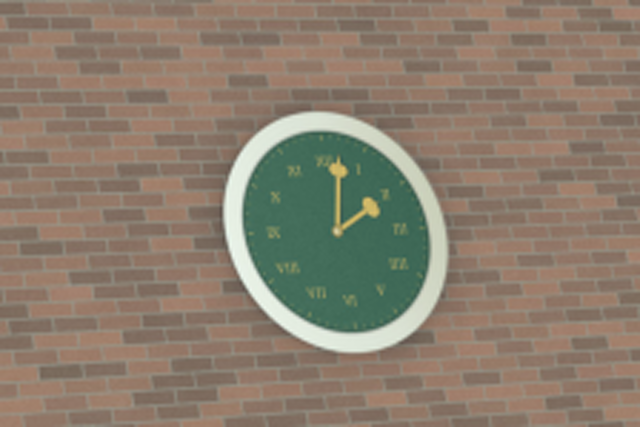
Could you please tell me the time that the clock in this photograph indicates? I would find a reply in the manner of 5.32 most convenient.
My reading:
2.02
